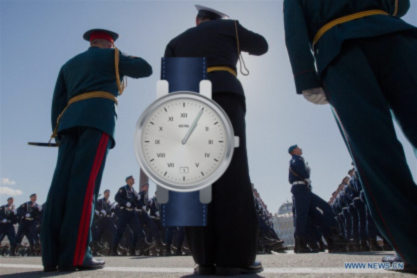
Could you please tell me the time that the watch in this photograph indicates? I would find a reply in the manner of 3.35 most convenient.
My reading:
1.05
